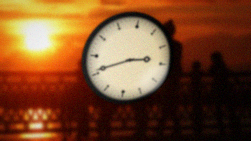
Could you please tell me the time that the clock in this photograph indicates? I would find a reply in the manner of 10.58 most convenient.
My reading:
2.41
